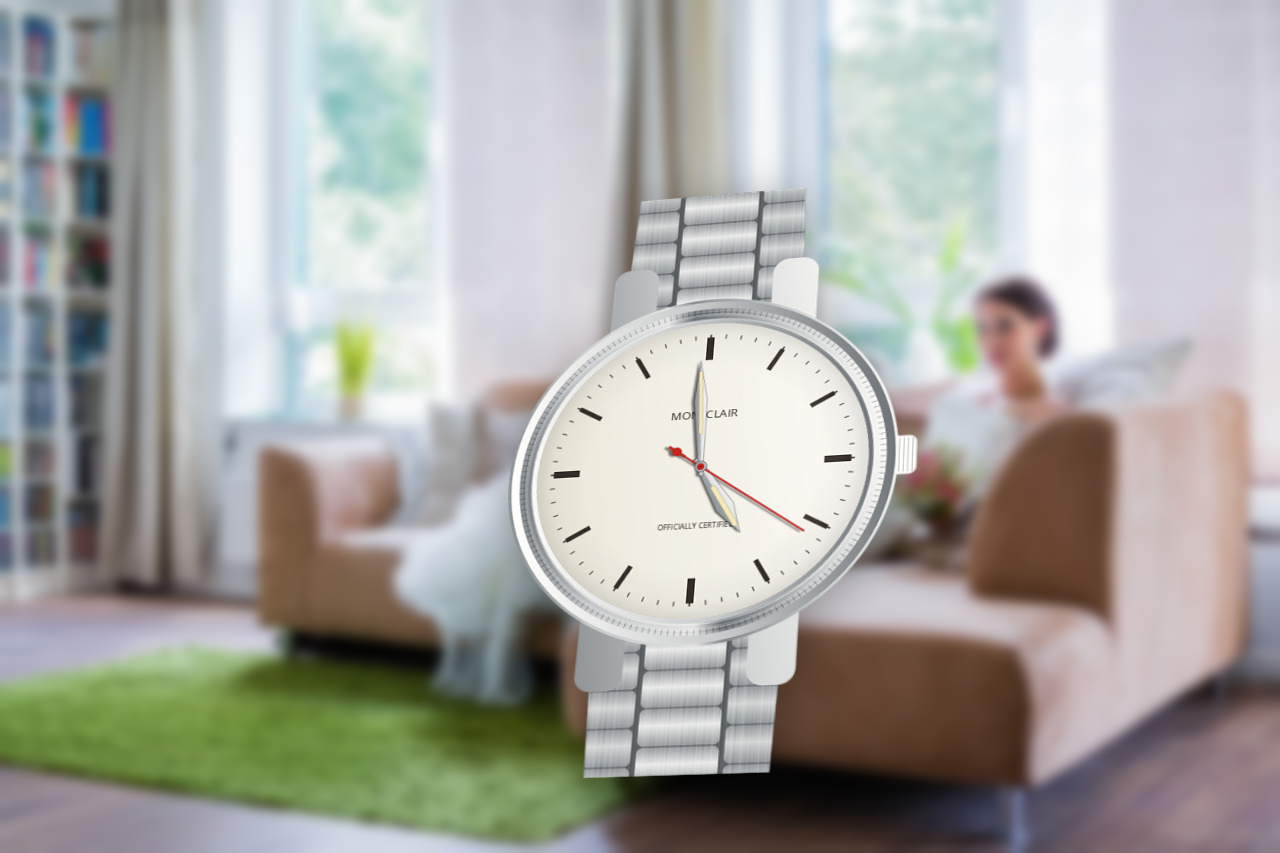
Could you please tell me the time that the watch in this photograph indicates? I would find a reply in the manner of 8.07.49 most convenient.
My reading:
4.59.21
